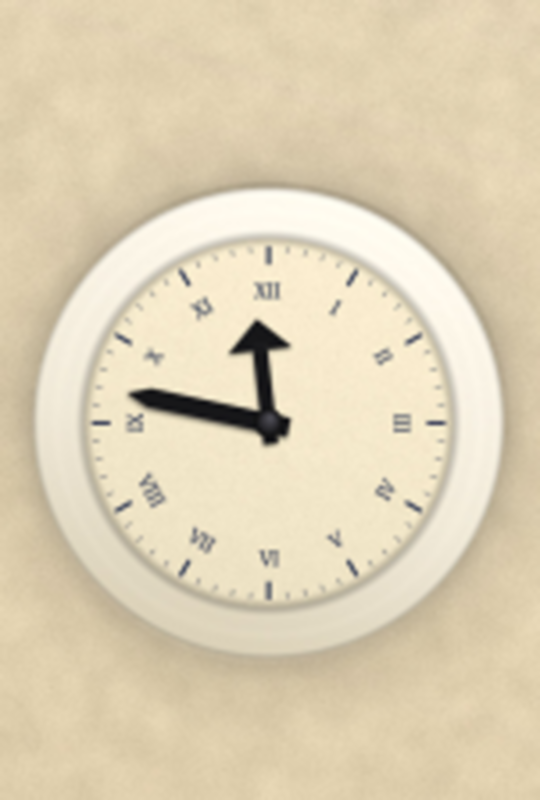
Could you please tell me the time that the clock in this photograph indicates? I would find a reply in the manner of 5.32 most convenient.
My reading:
11.47
